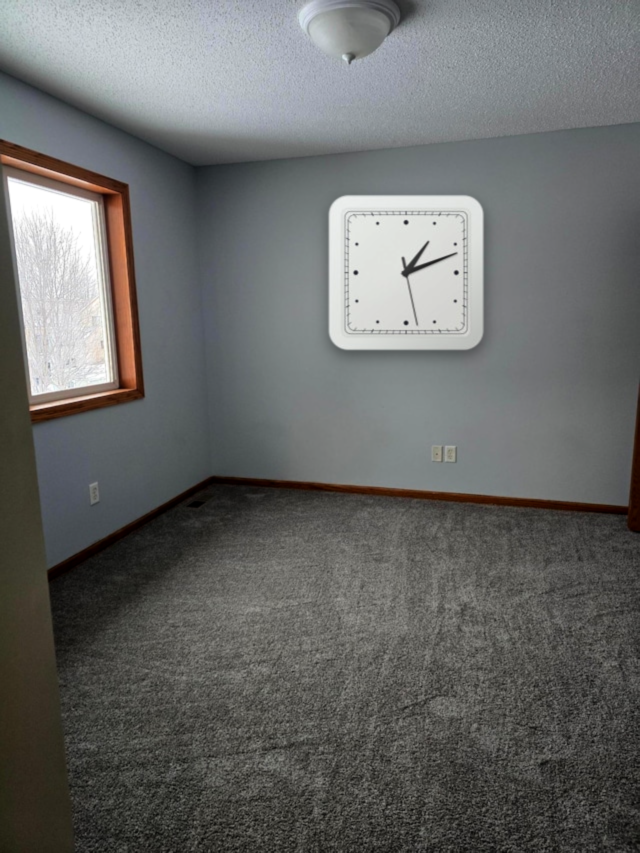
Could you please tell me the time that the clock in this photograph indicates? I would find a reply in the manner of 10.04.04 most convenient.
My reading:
1.11.28
